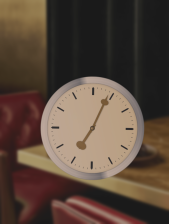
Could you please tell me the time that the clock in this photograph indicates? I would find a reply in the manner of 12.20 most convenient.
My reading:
7.04
